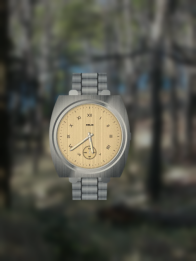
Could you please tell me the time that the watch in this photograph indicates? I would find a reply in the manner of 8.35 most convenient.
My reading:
5.39
